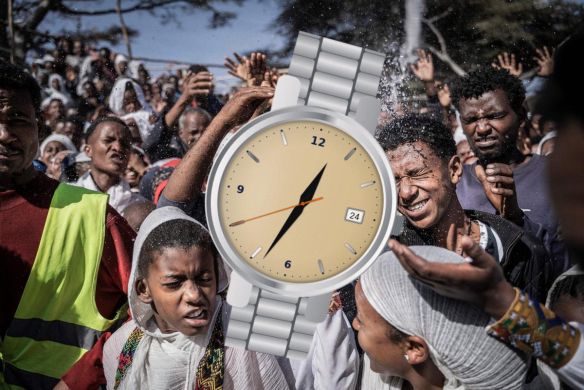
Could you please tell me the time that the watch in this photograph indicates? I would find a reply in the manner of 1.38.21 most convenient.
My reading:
12.33.40
